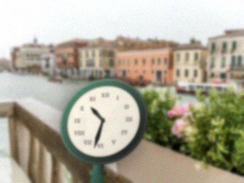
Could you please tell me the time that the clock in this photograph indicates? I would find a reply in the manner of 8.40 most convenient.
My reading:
10.32
